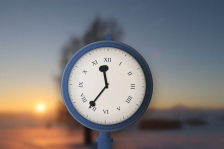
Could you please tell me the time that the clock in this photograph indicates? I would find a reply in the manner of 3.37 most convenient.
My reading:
11.36
